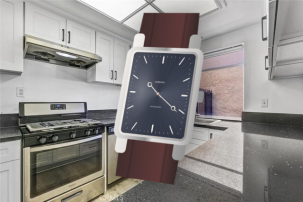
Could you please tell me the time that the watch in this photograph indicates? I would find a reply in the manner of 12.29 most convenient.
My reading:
10.21
